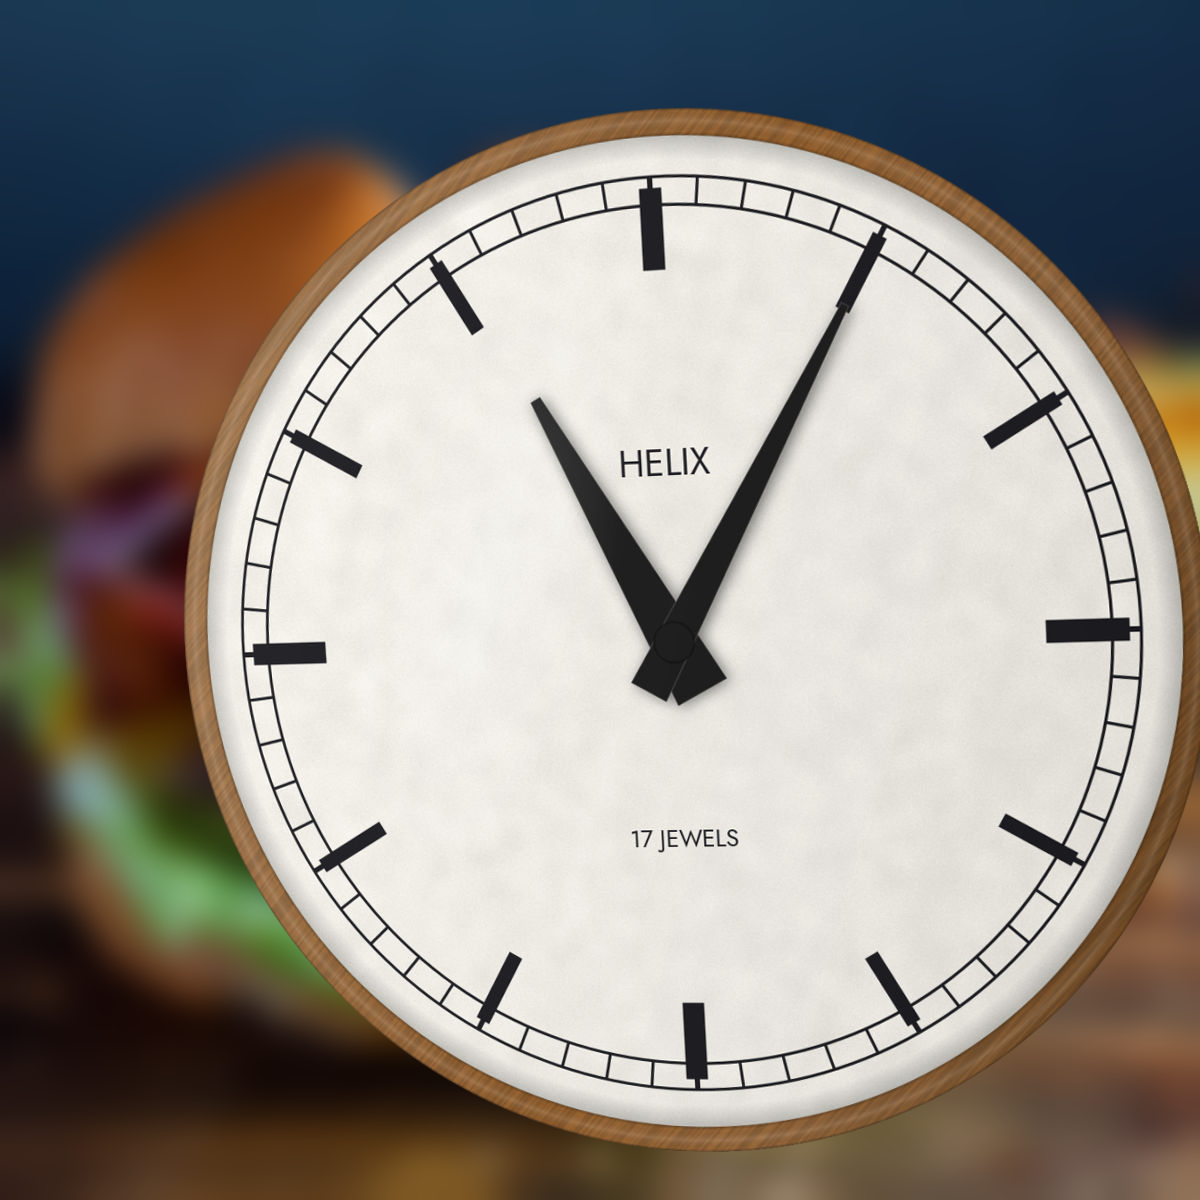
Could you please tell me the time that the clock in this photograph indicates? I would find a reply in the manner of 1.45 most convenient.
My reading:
11.05
